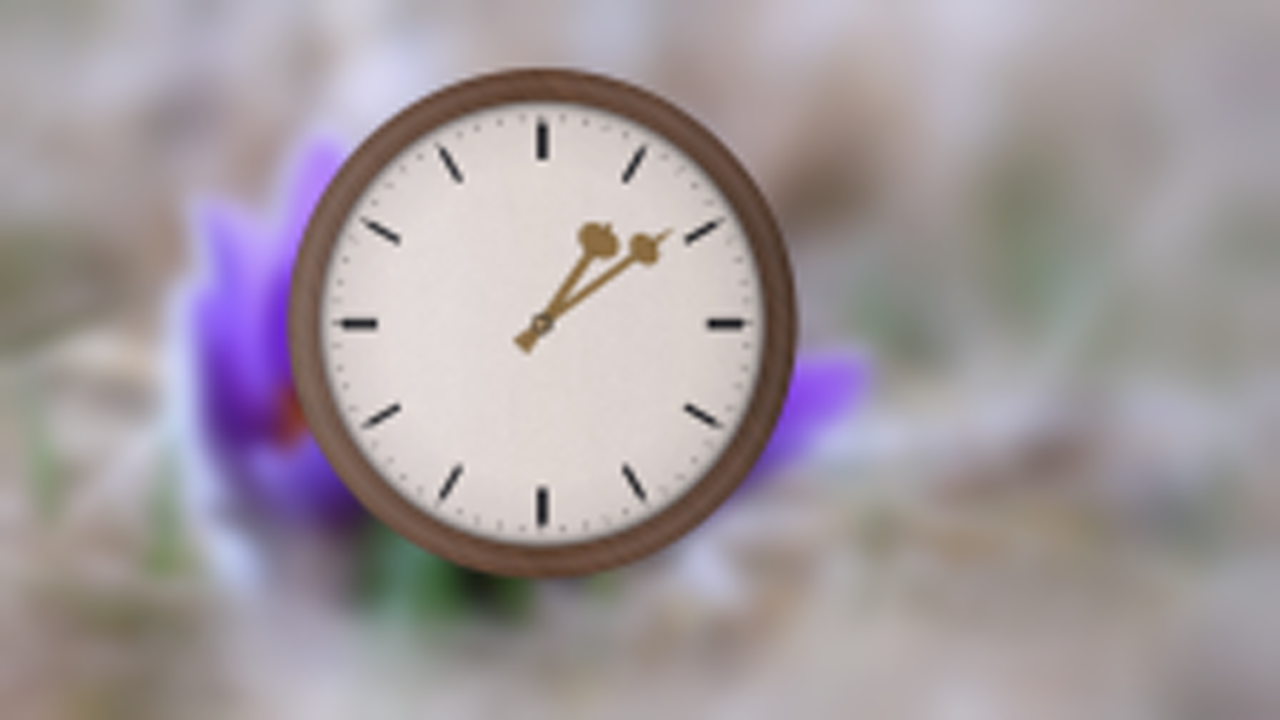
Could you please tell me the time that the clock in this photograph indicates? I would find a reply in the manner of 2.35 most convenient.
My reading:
1.09
